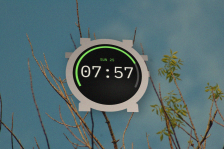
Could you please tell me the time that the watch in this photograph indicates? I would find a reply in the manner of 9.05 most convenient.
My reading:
7.57
